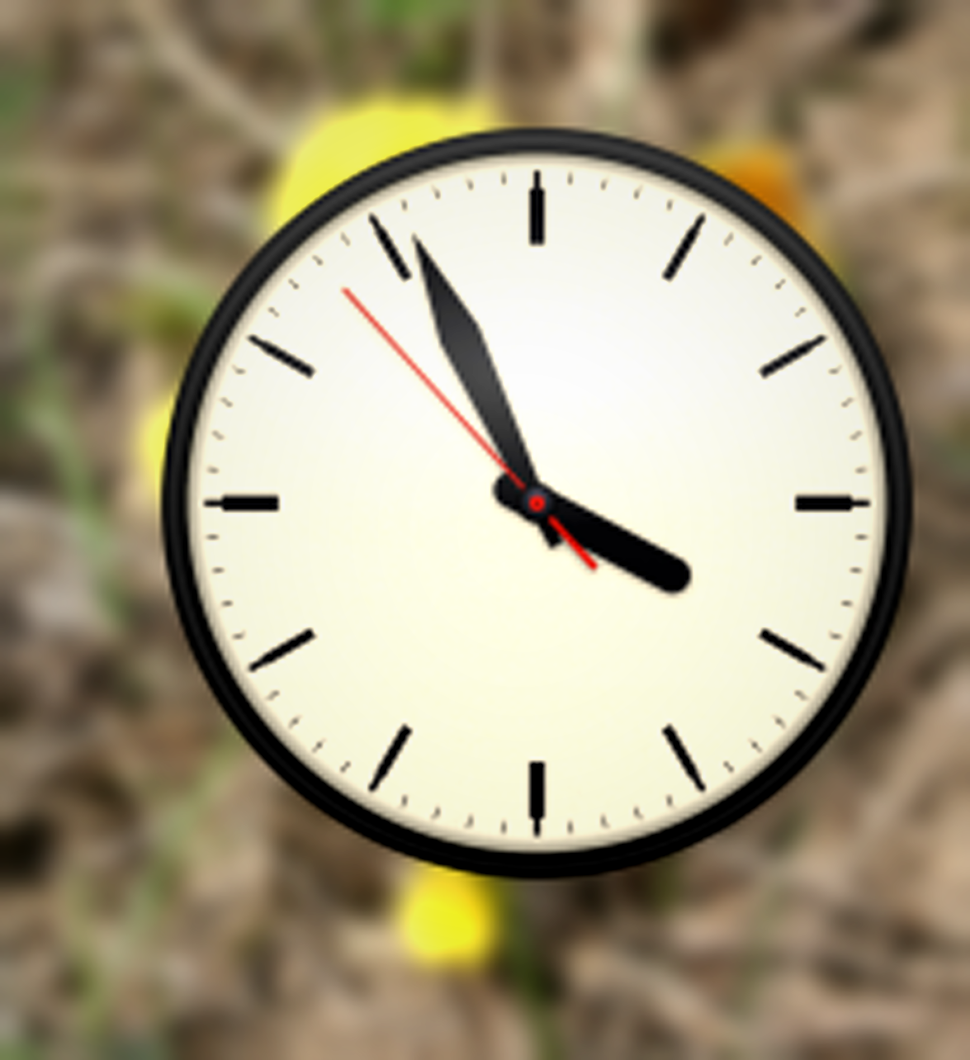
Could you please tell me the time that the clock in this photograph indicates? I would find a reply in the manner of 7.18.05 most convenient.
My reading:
3.55.53
